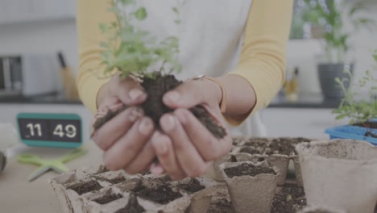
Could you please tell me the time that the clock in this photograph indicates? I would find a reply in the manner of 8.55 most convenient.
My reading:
11.49
